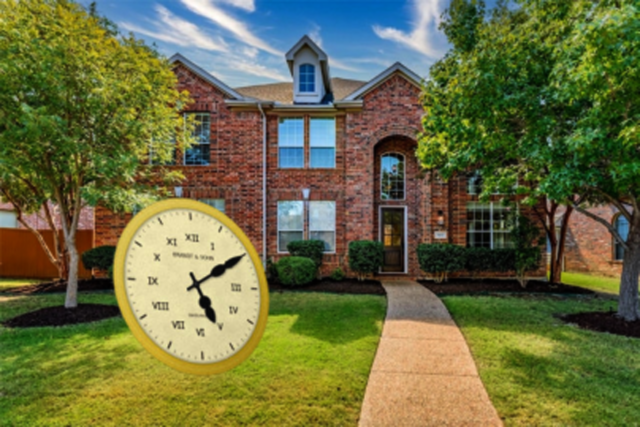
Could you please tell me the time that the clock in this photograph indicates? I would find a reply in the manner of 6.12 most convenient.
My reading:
5.10
